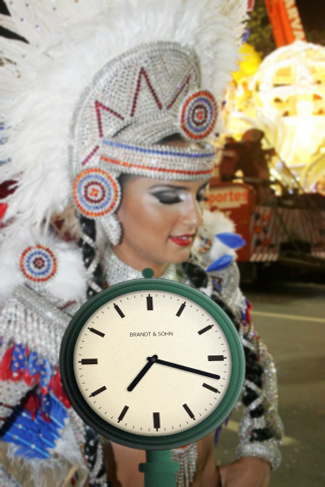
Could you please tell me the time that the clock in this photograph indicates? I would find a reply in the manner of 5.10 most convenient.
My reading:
7.18
